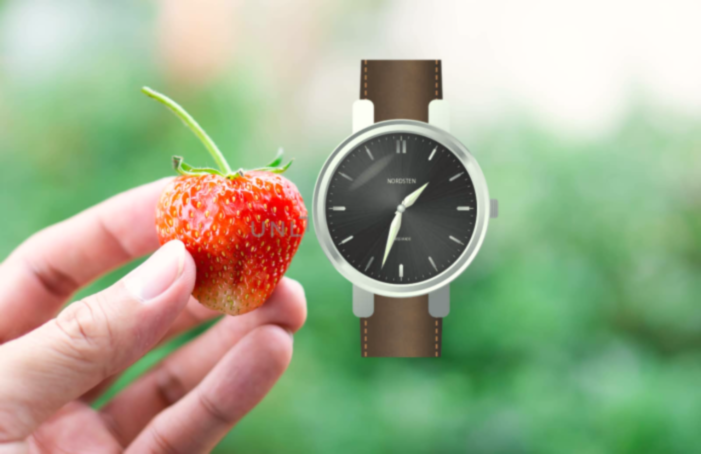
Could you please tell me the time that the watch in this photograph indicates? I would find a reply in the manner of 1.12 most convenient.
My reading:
1.33
